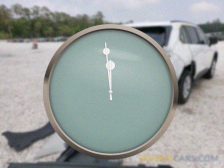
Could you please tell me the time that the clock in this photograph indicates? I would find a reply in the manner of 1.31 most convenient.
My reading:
11.59
